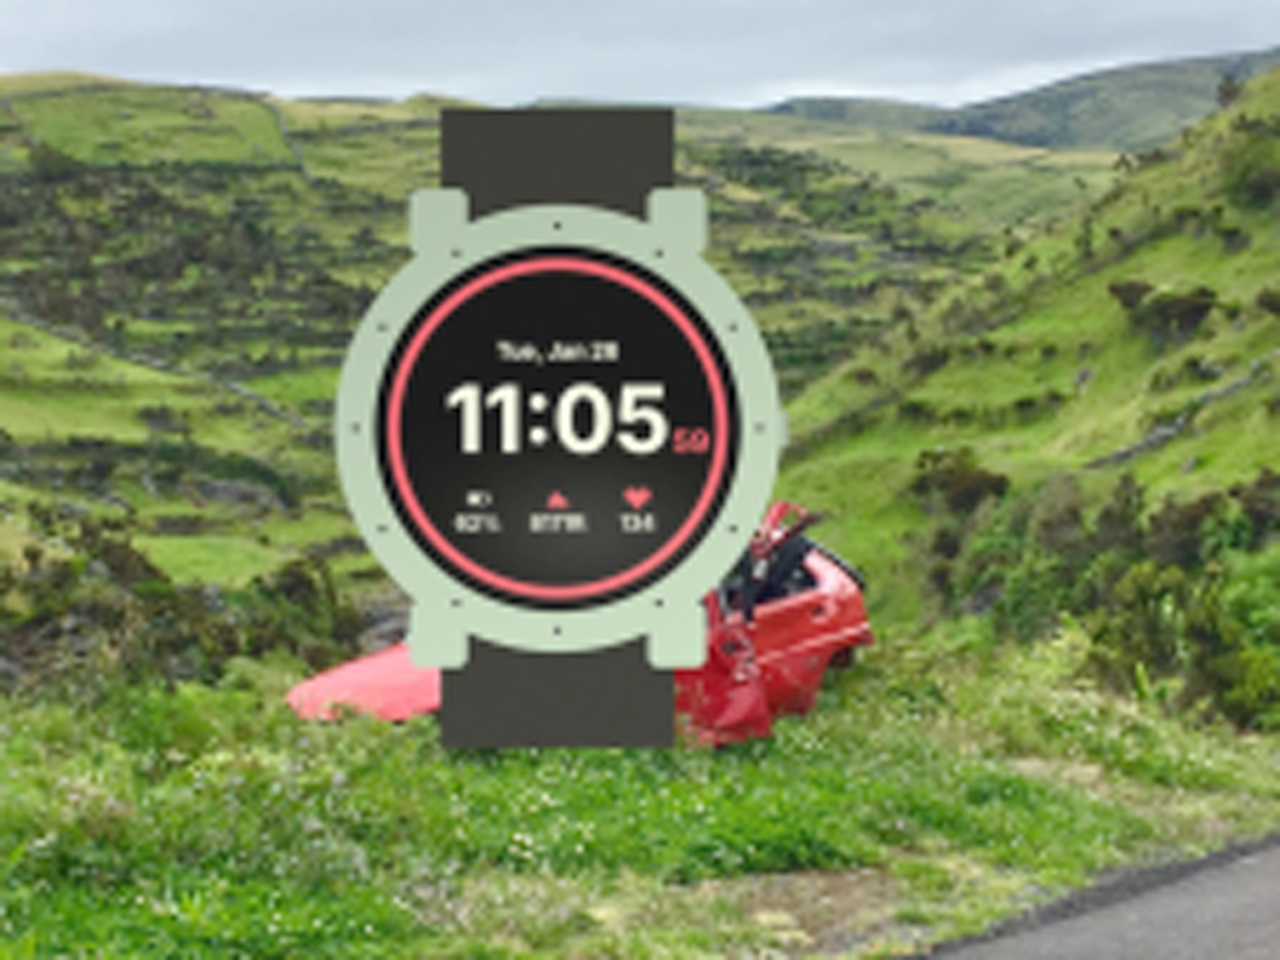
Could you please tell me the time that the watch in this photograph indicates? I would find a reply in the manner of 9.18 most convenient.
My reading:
11.05
